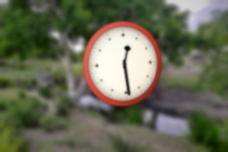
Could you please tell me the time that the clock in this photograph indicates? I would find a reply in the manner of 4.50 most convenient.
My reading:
12.29
